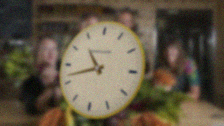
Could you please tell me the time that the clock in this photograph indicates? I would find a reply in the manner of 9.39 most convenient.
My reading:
10.42
